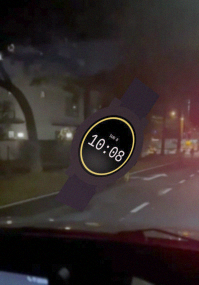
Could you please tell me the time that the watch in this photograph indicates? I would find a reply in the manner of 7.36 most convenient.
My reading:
10.08
